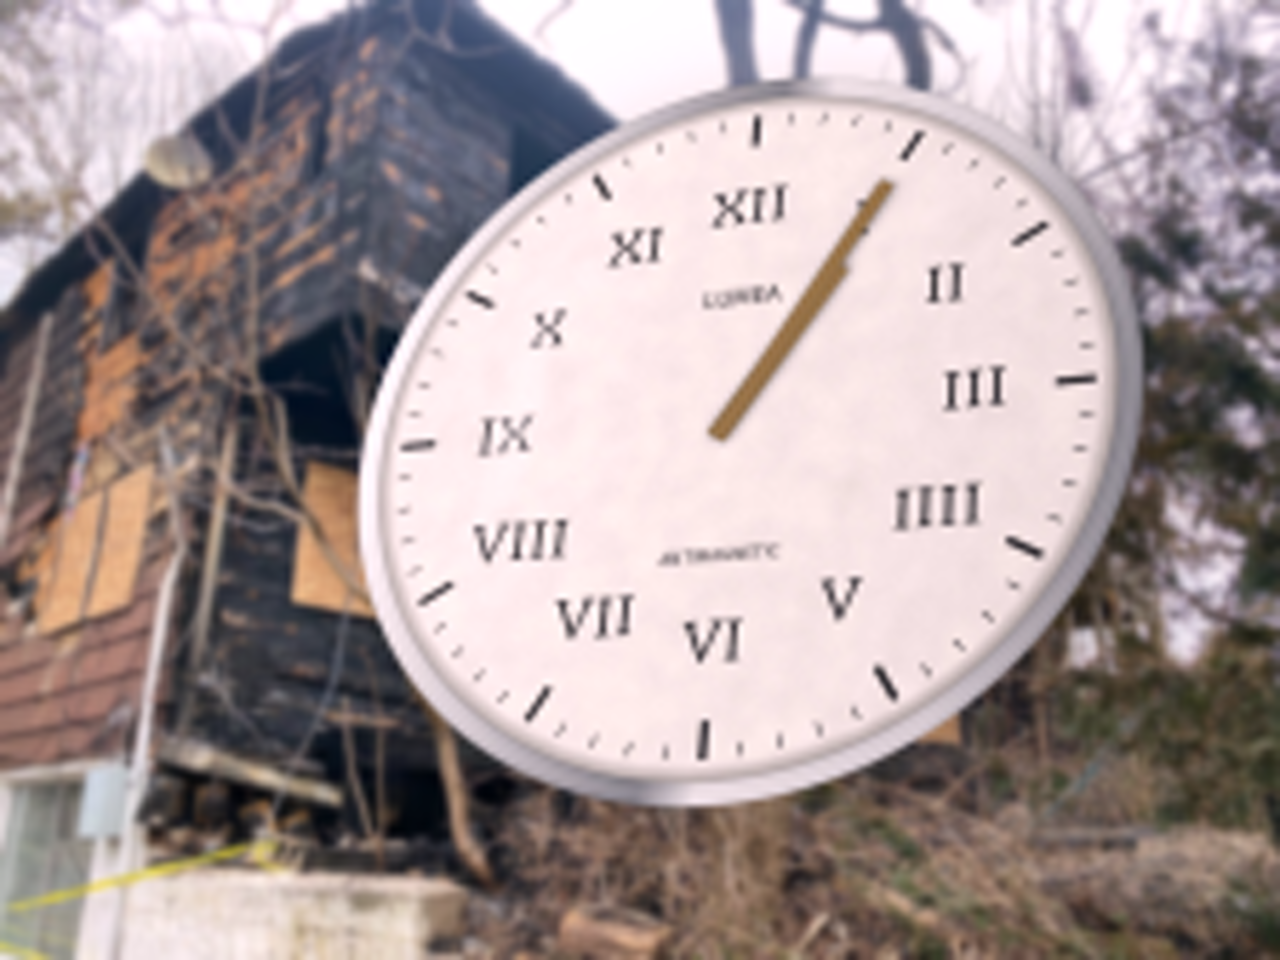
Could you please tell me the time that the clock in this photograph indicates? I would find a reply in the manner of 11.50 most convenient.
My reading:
1.05
